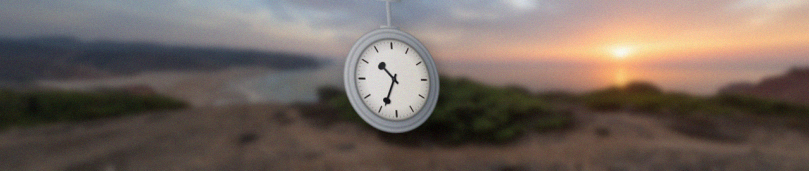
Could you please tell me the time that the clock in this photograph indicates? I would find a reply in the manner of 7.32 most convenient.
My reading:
10.34
